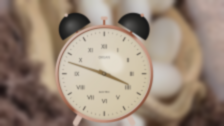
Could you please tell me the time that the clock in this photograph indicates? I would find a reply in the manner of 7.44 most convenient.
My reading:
3.48
